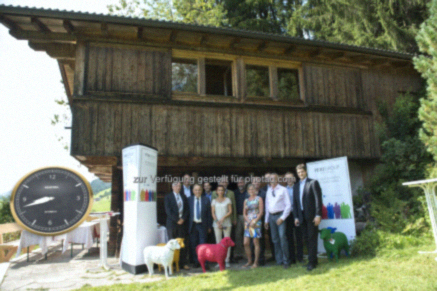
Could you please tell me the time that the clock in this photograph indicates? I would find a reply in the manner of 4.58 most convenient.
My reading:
8.42
